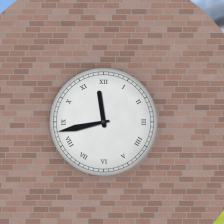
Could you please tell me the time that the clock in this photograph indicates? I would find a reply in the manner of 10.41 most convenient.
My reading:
11.43
